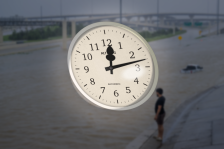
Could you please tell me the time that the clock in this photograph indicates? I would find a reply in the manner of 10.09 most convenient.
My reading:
12.13
